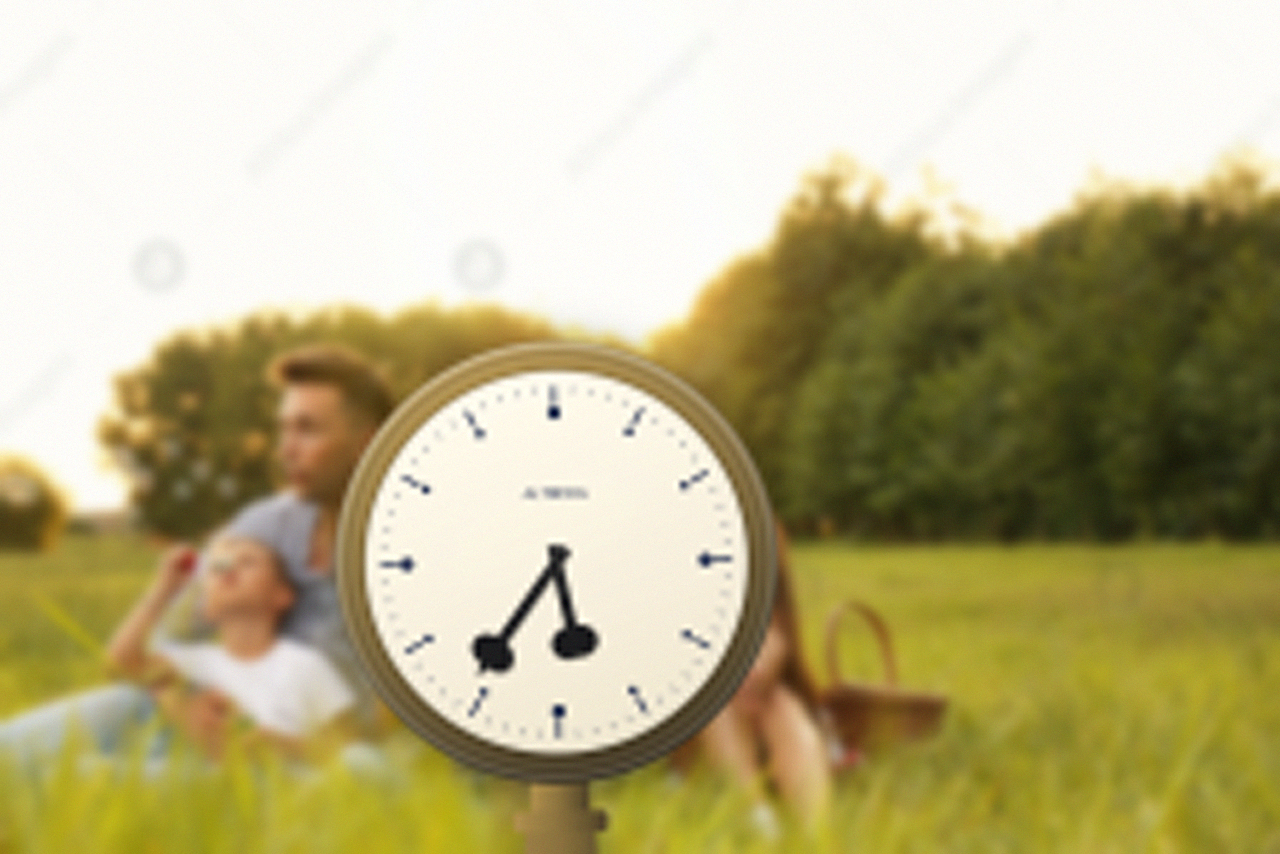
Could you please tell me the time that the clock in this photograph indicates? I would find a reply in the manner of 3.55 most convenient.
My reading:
5.36
